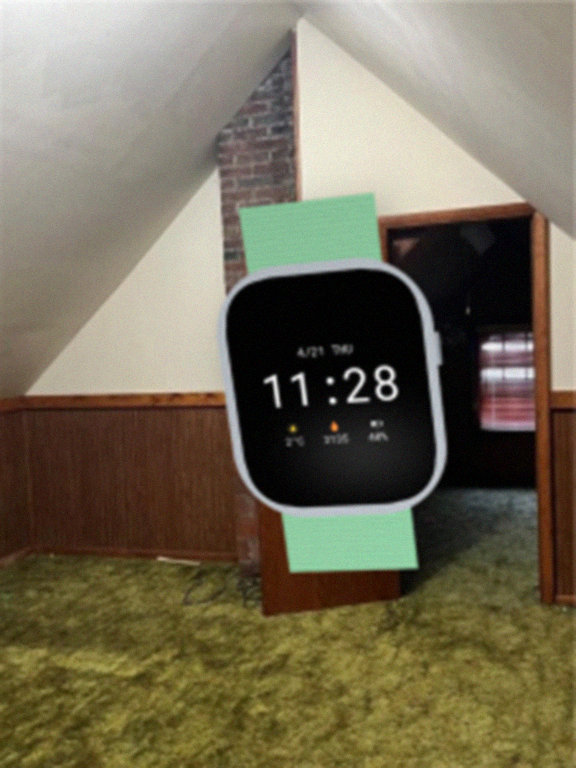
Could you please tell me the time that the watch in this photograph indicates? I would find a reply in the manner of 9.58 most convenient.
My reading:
11.28
